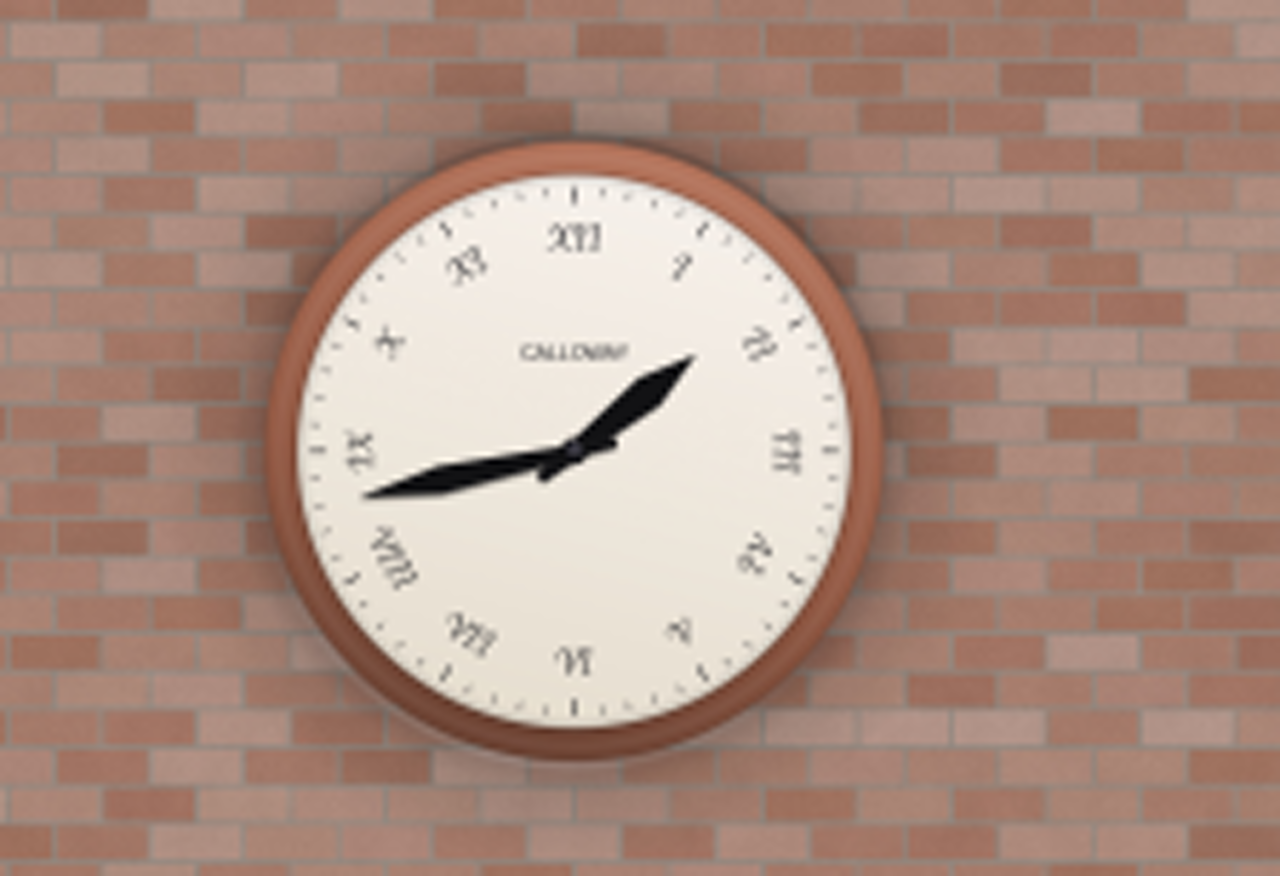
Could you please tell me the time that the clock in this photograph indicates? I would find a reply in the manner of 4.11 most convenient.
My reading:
1.43
